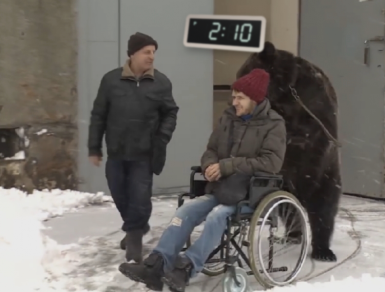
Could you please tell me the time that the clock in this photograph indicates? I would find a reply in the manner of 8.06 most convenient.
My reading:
2.10
